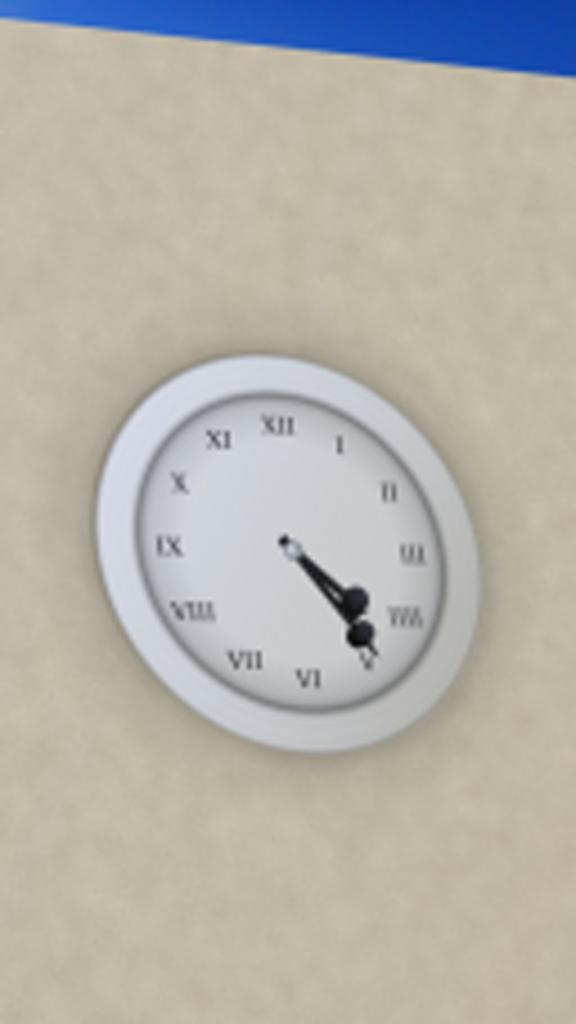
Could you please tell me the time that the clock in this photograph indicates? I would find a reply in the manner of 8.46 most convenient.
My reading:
4.24
